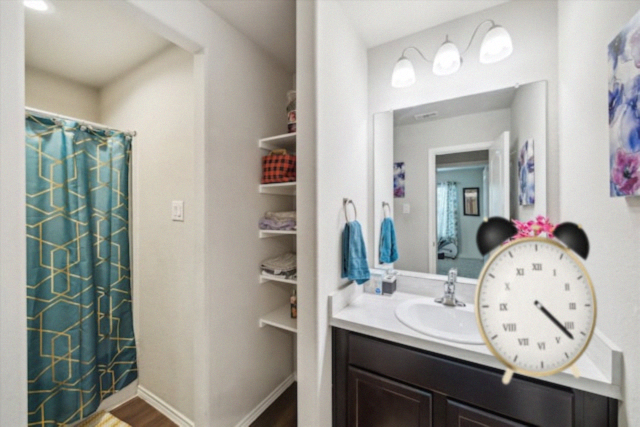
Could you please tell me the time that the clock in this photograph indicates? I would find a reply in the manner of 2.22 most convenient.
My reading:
4.22
